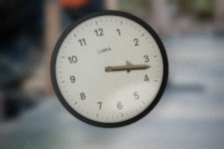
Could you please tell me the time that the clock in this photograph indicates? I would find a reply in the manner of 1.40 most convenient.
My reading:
3.17
